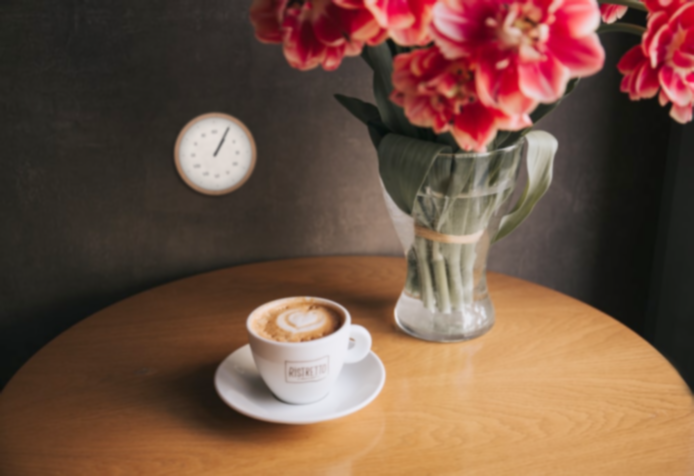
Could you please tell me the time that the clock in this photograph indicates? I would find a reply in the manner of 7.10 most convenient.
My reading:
1.05
